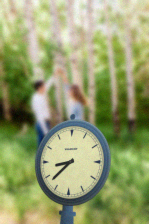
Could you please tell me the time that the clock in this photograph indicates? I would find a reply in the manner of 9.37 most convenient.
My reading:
8.38
